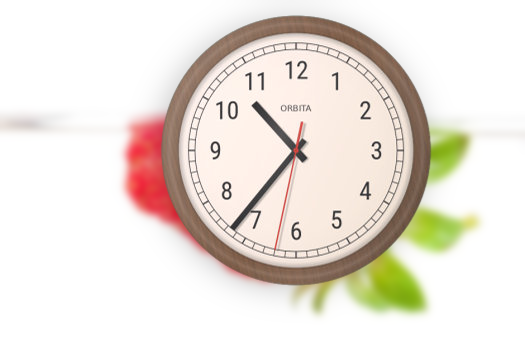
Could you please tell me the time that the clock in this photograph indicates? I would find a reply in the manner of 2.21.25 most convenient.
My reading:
10.36.32
